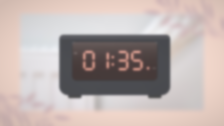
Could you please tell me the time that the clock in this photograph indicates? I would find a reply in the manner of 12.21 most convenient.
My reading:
1.35
